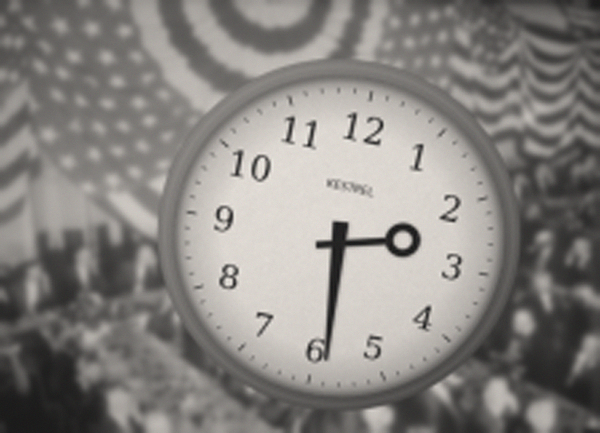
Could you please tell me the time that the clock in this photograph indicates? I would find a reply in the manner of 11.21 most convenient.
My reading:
2.29
